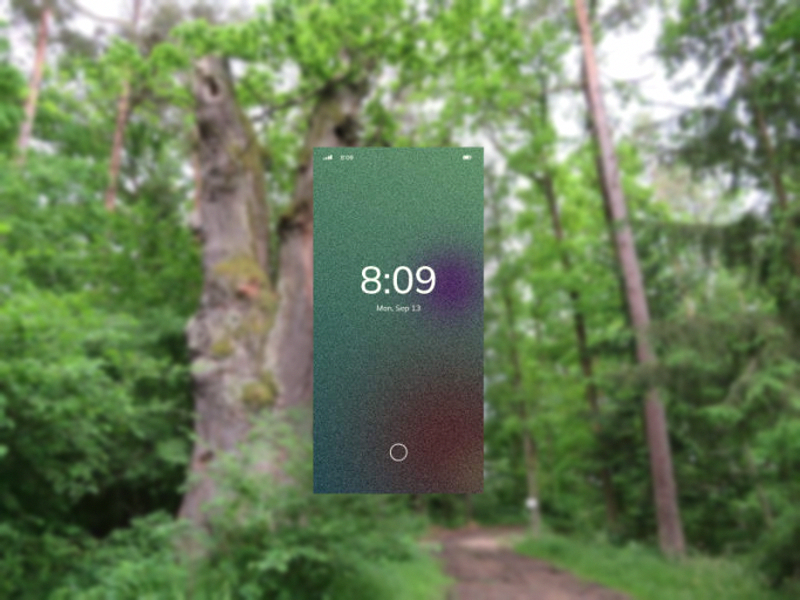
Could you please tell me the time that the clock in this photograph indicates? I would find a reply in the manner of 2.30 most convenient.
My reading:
8.09
